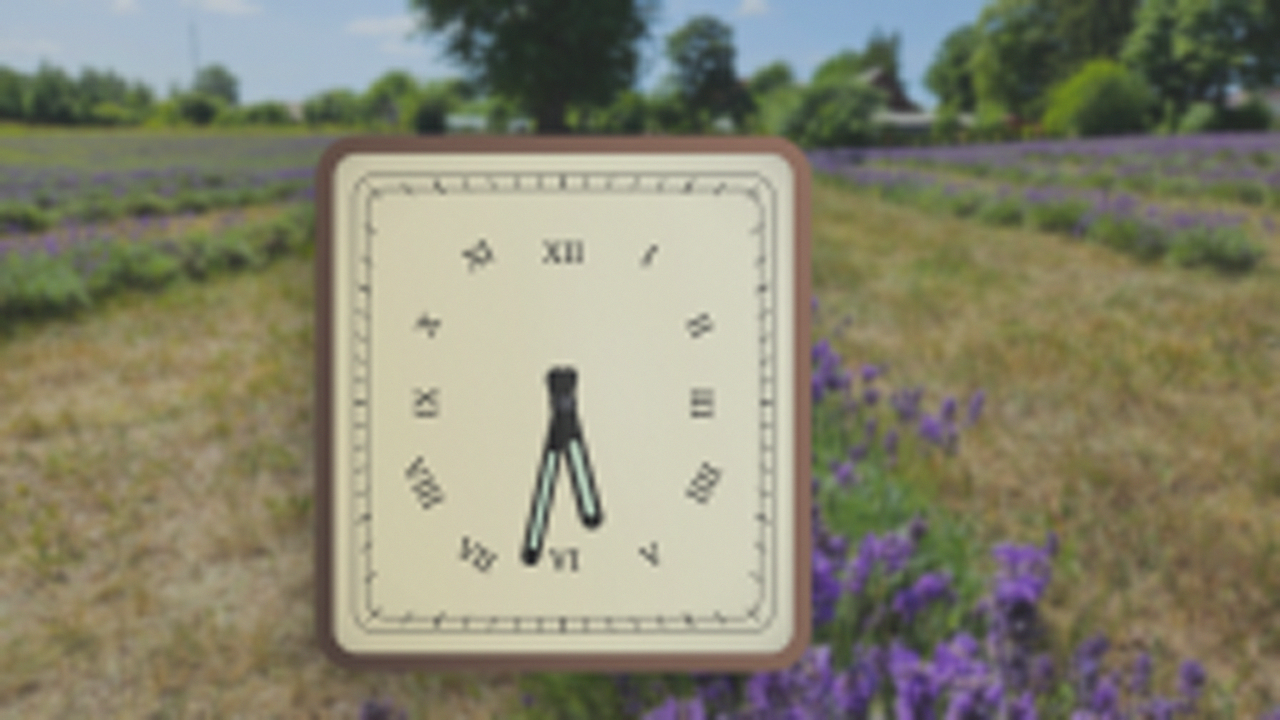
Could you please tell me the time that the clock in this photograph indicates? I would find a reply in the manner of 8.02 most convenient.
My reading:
5.32
